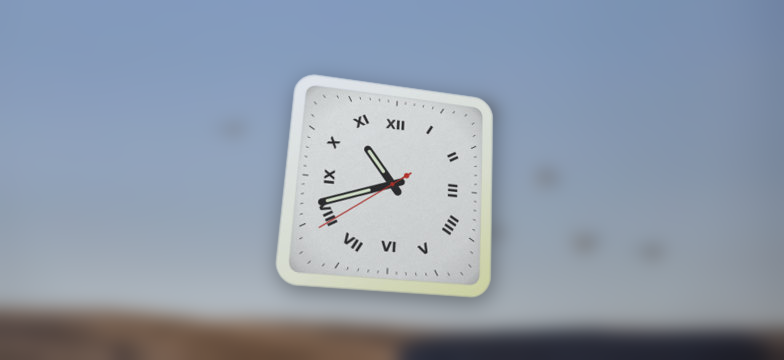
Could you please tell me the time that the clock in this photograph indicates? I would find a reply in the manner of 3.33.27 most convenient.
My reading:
10.41.39
